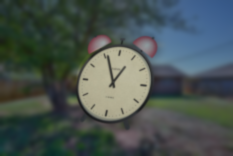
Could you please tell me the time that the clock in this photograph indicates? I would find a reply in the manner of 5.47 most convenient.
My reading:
12.56
